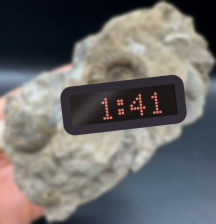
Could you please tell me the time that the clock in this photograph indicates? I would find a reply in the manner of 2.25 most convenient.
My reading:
1.41
